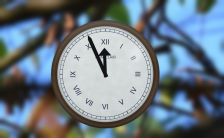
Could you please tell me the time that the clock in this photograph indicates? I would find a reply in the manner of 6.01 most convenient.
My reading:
11.56
